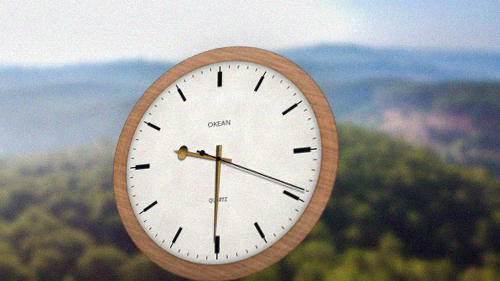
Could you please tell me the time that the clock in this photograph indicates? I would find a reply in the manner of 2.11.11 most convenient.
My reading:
9.30.19
